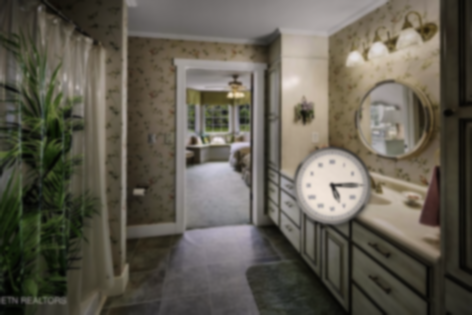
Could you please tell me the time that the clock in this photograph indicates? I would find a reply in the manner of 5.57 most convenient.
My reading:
5.15
